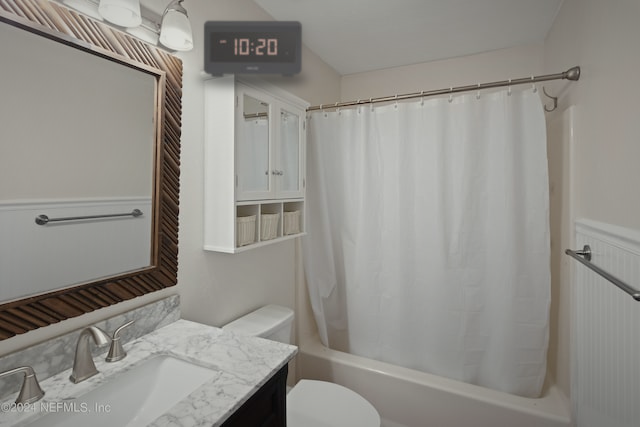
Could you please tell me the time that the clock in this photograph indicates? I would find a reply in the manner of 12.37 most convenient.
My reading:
10.20
